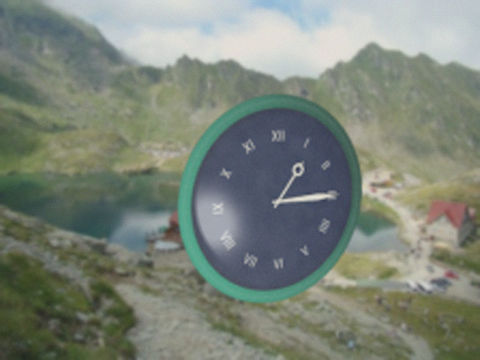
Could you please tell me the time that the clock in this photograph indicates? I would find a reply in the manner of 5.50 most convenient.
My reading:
1.15
